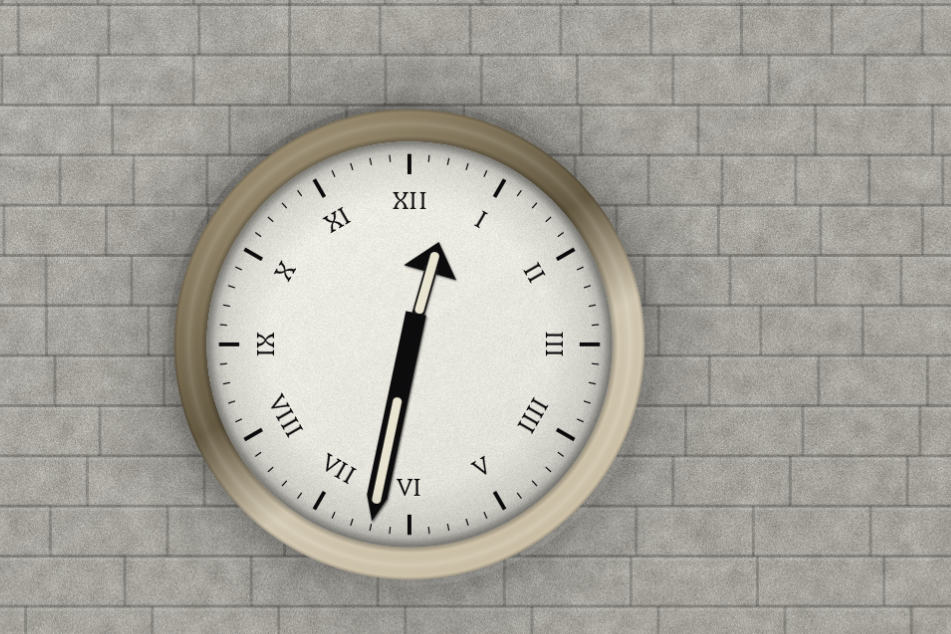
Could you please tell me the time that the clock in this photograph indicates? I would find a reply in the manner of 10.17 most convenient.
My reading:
12.32
